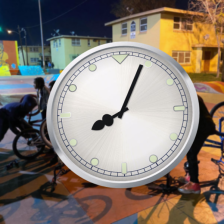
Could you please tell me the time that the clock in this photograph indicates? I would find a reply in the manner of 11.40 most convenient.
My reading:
8.04
